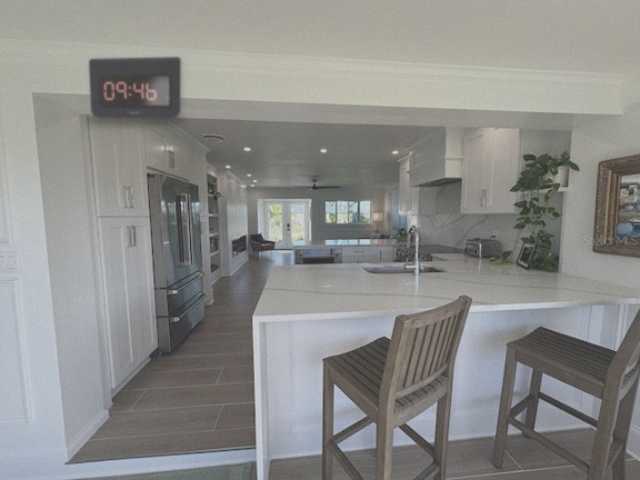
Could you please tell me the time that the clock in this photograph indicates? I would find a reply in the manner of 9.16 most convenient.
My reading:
9.46
